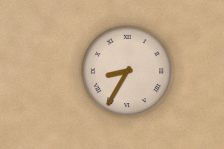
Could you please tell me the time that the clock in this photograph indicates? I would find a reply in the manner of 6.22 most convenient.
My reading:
8.35
